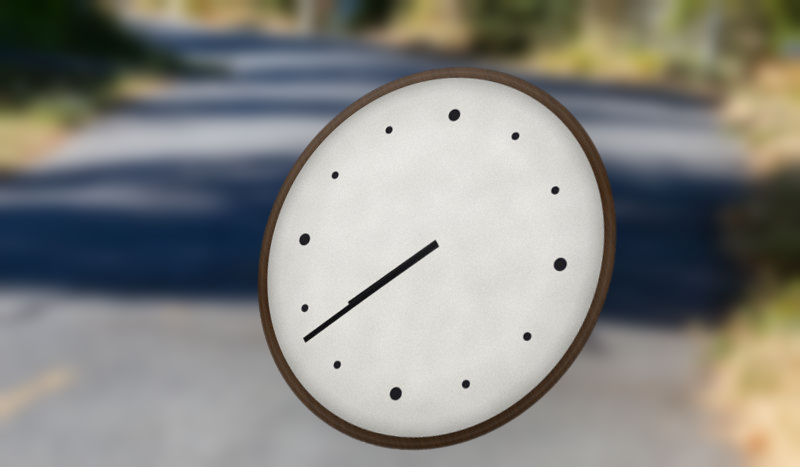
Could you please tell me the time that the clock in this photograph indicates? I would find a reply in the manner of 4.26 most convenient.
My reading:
7.38
